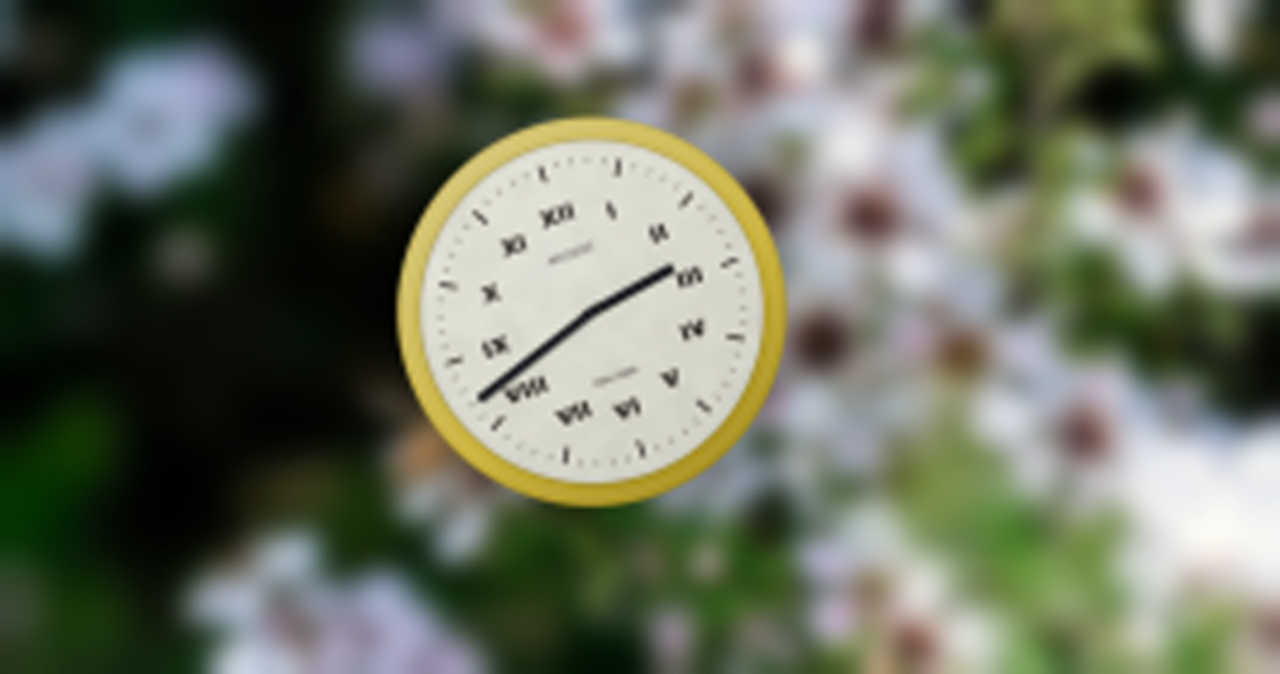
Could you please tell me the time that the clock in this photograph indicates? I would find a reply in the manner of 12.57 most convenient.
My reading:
2.42
